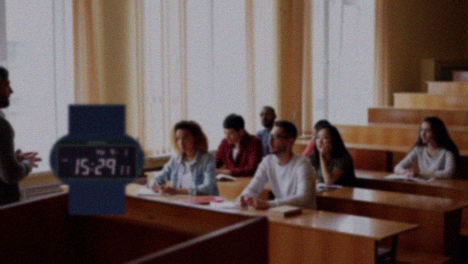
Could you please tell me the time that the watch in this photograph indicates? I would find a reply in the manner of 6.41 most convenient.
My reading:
15.29
